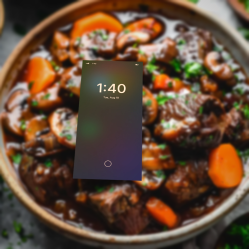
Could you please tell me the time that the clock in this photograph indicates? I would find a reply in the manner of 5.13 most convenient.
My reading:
1.40
